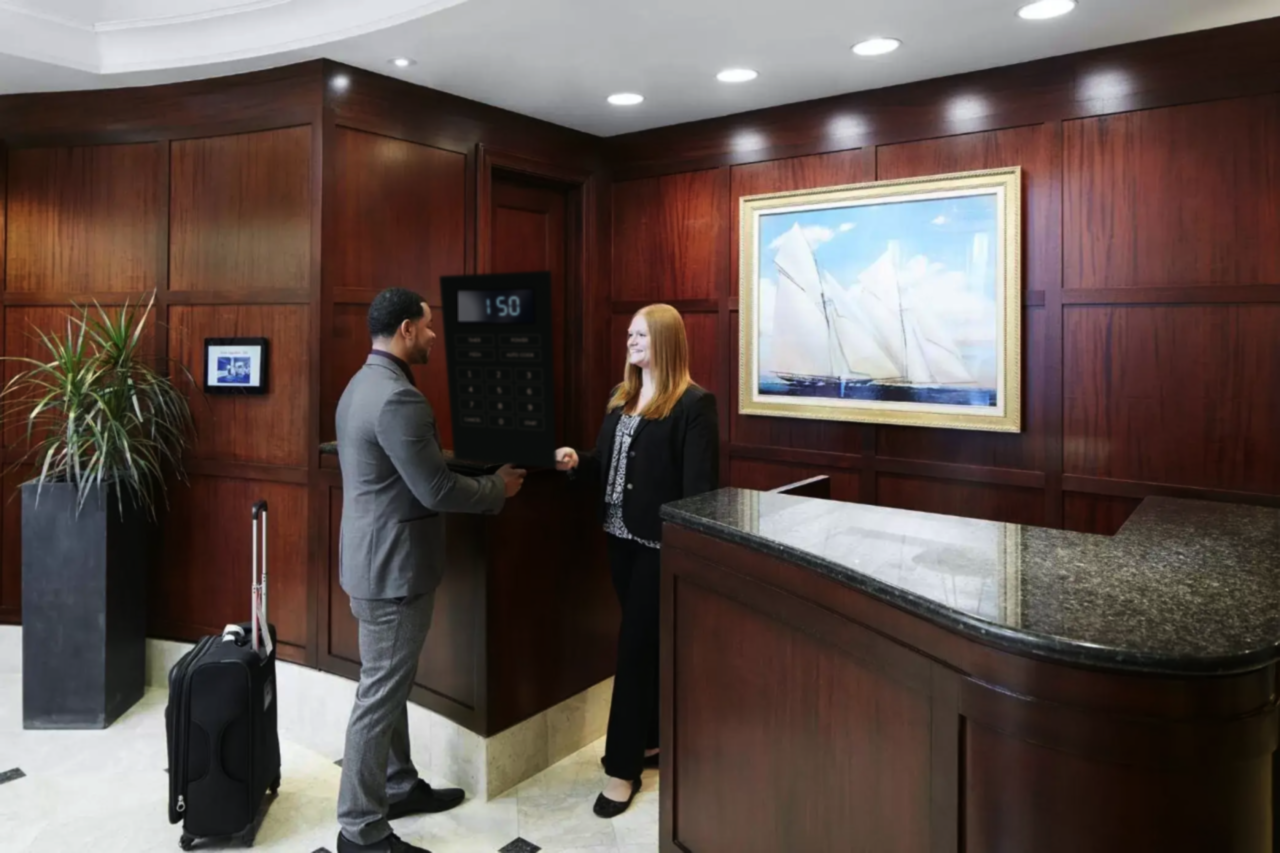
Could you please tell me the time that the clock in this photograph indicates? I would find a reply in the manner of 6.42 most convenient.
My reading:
1.50
